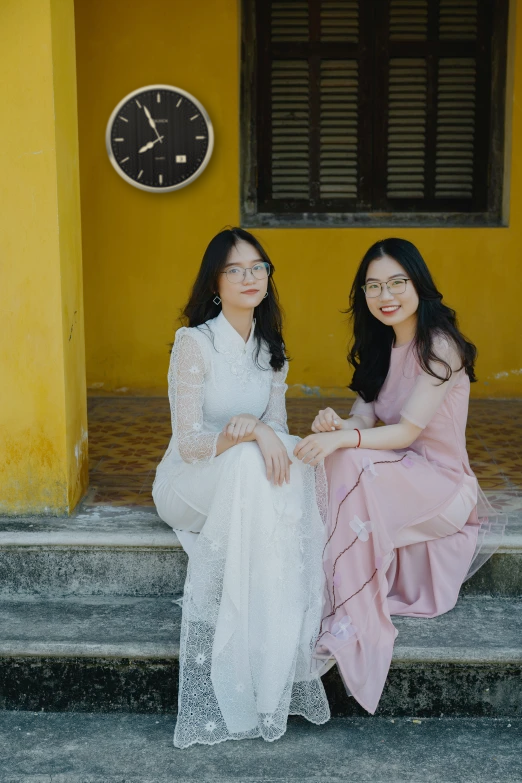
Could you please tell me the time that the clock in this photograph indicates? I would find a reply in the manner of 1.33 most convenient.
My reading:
7.56
